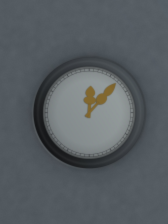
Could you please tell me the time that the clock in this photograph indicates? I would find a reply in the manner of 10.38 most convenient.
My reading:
12.07
